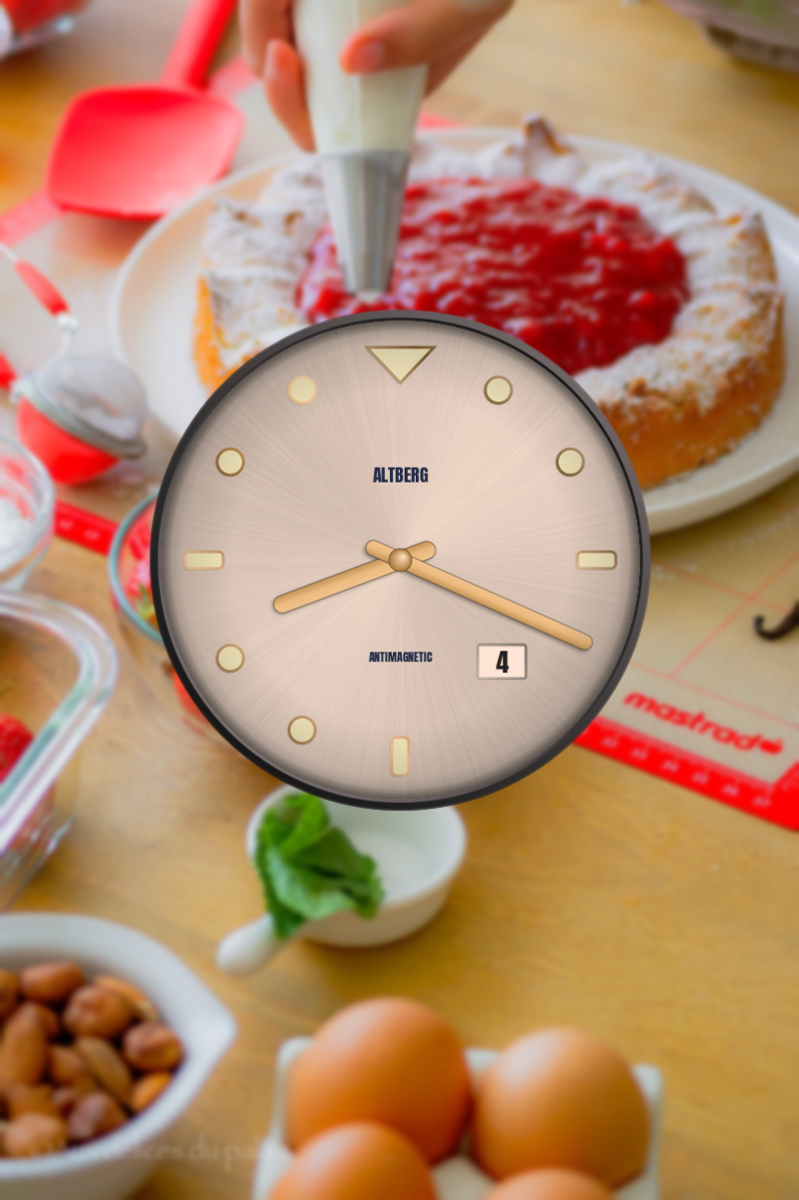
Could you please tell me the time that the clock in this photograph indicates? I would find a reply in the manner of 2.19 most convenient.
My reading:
8.19
